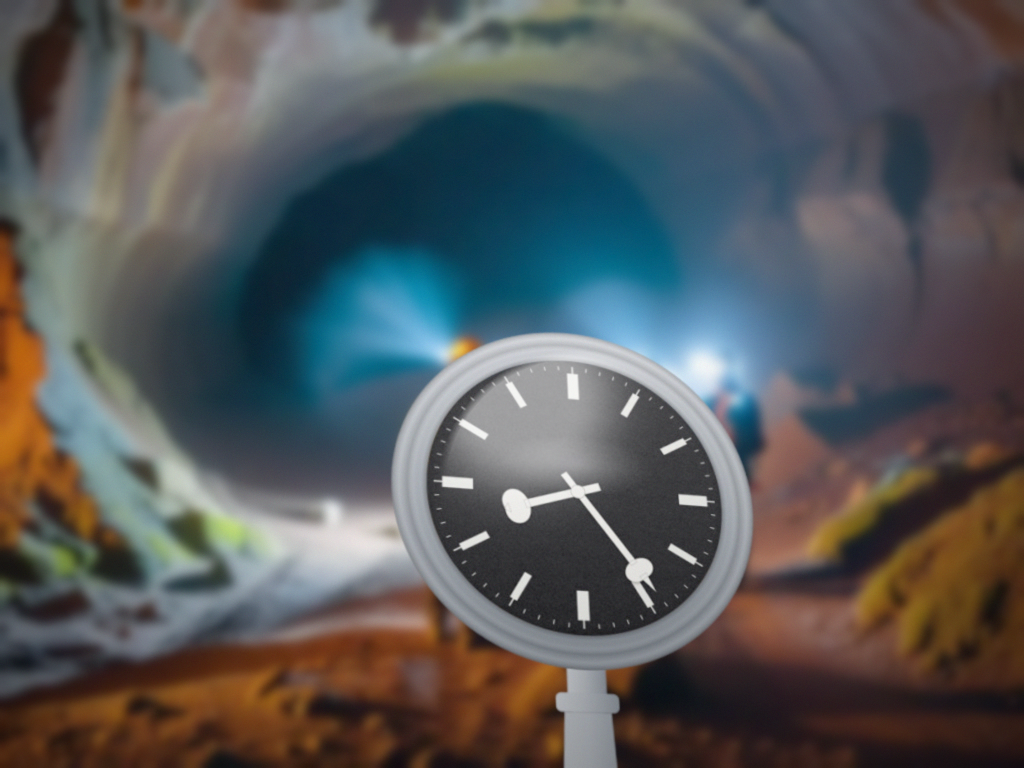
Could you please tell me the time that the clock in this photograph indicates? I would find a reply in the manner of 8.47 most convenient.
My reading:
8.24
